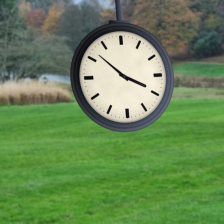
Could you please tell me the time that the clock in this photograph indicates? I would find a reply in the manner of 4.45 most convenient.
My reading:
3.52
